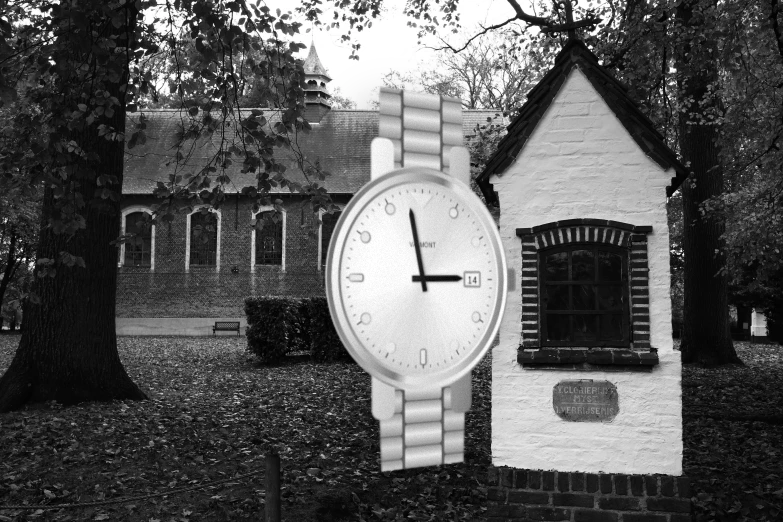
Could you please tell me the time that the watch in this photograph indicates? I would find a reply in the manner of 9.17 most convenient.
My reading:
2.58
